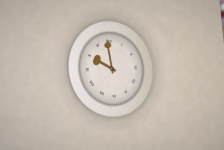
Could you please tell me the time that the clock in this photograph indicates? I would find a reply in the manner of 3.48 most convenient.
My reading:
9.59
